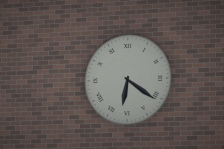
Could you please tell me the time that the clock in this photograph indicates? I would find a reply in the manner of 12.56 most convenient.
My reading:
6.21
